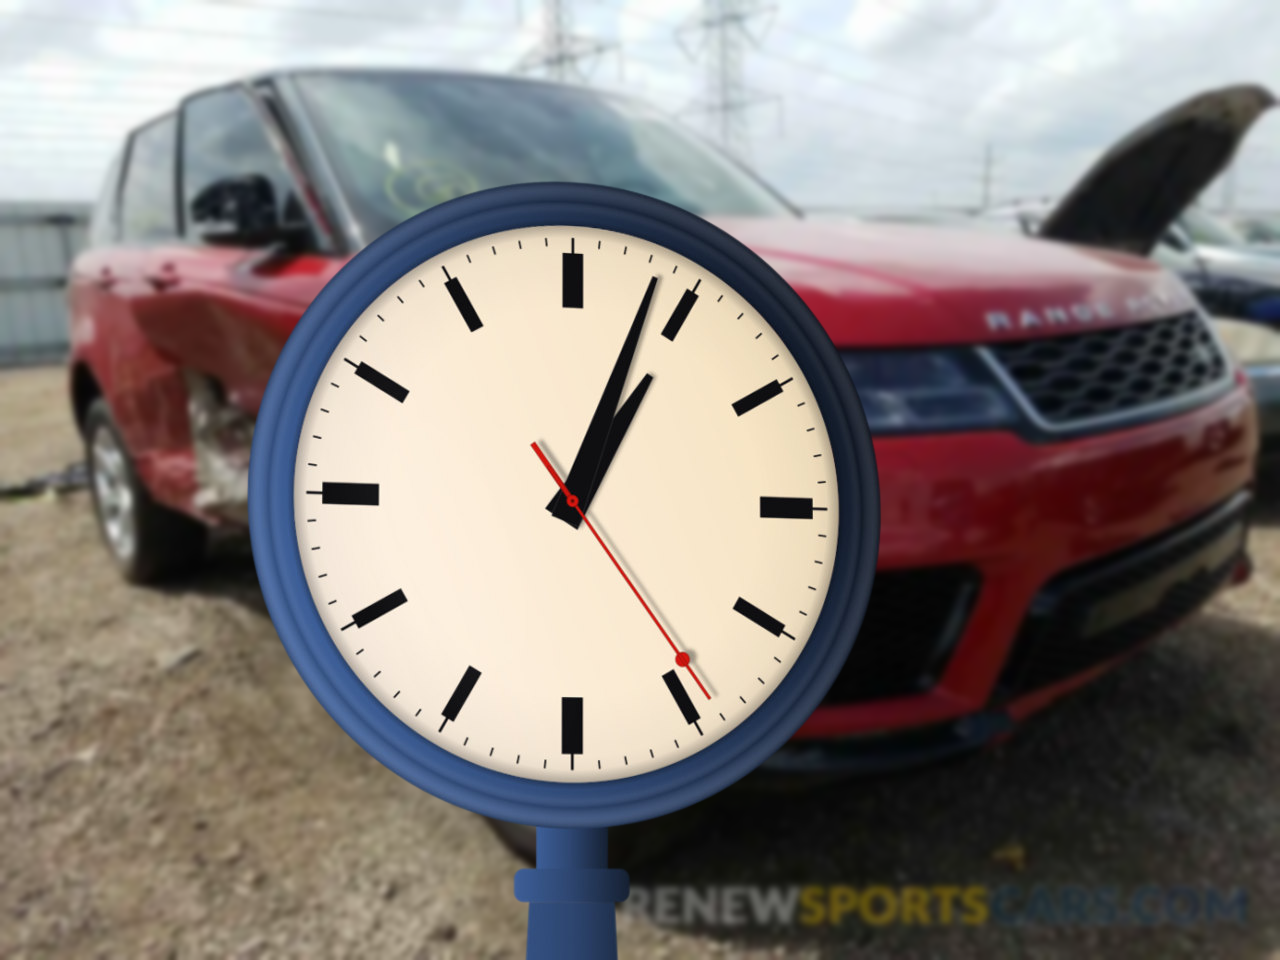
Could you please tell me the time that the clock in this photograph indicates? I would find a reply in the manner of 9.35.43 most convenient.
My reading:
1.03.24
